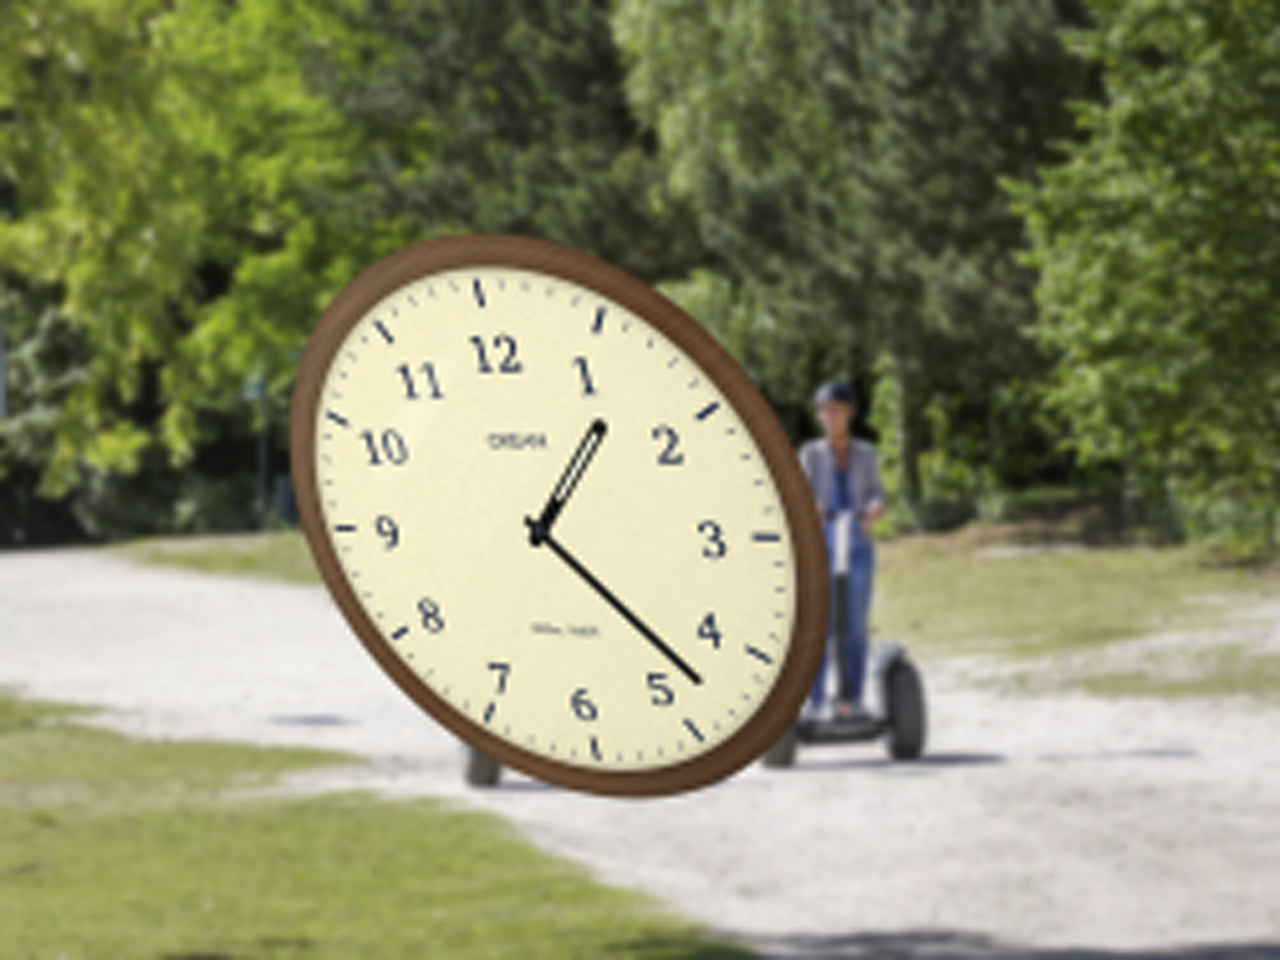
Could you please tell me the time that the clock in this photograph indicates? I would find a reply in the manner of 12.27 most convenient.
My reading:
1.23
